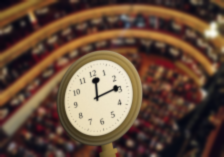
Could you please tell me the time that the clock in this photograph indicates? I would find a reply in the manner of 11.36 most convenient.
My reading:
12.14
